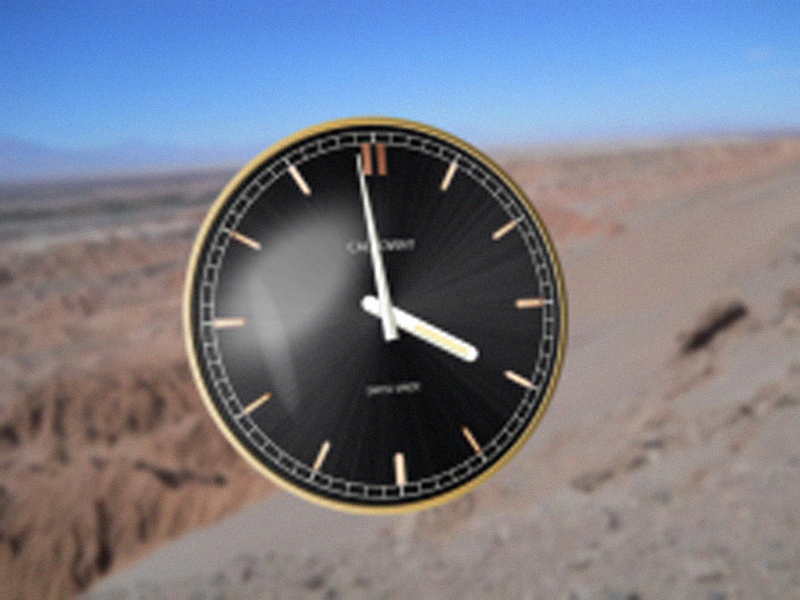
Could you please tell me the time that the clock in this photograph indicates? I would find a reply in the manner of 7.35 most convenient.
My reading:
3.59
